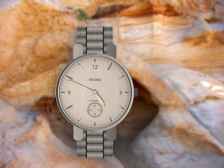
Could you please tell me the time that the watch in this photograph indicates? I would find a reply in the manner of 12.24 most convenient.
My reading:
4.49
